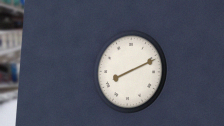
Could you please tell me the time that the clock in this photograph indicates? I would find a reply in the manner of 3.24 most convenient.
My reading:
8.11
